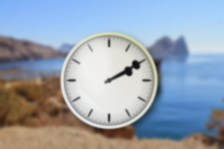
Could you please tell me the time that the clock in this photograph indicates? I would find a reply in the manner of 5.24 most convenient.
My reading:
2.10
